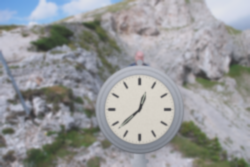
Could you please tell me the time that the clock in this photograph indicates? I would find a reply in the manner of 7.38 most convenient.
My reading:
12.38
